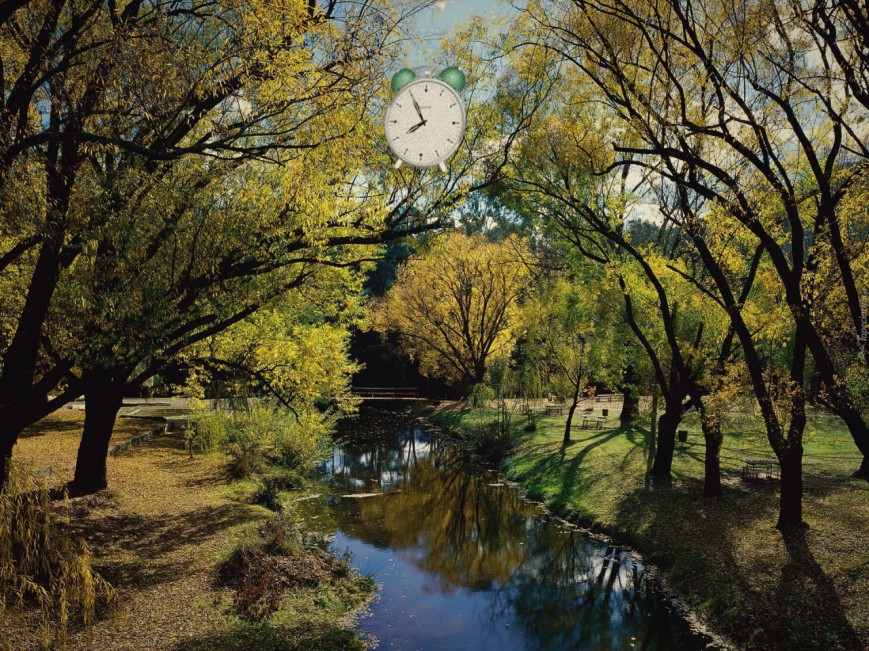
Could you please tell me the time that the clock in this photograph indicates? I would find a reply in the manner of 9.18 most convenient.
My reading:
7.55
